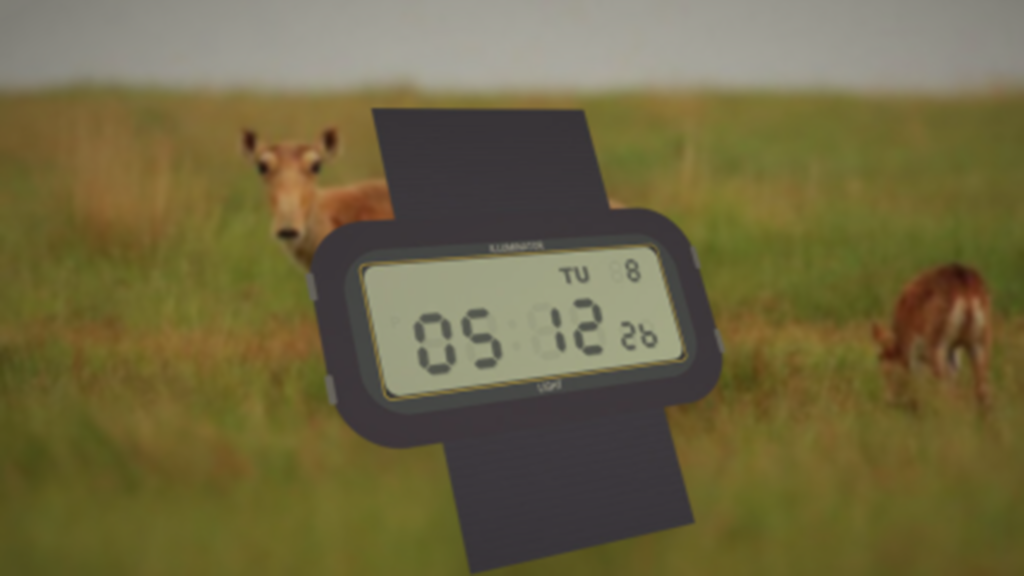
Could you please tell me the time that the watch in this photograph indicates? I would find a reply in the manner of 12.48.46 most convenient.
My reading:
5.12.26
